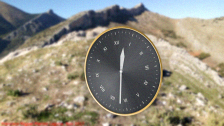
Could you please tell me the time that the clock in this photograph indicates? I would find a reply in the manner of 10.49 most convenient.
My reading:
12.32
